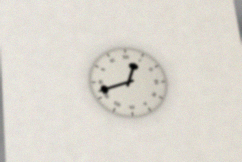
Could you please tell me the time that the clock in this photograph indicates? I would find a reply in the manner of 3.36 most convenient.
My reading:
12.42
